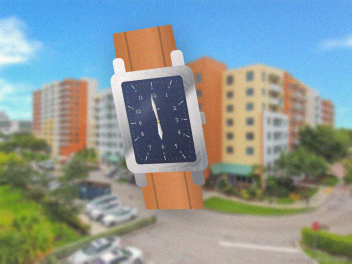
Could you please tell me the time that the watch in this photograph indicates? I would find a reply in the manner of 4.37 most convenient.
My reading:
5.59
